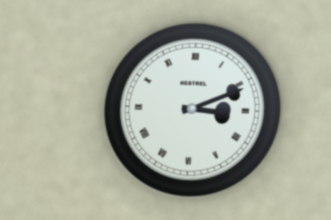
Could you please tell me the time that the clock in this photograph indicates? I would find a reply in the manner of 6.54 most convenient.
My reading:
3.11
